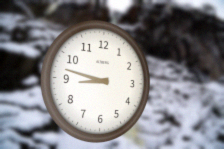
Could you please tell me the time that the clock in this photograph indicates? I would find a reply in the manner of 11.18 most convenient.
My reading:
8.47
